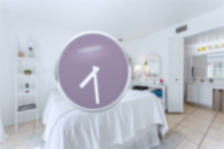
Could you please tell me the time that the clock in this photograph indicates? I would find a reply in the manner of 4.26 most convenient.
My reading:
7.29
